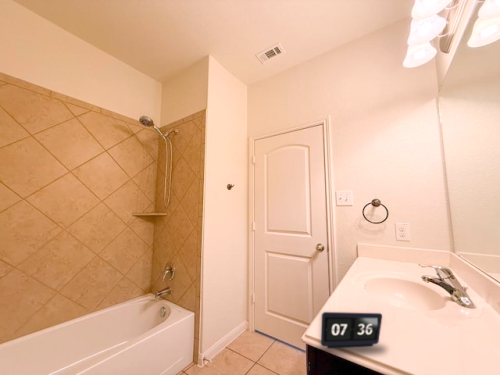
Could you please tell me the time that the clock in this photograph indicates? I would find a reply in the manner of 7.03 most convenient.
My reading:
7.36
